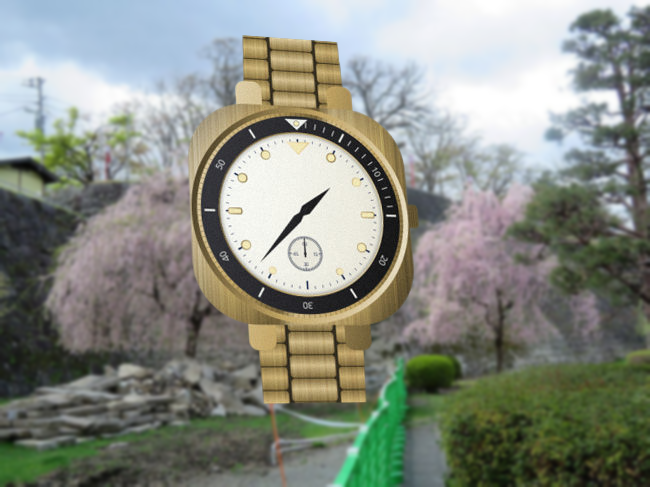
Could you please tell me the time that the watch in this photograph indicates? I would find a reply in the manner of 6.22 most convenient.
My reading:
1.37
